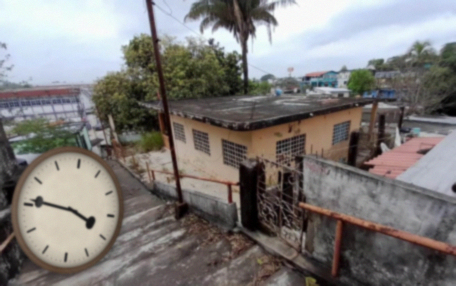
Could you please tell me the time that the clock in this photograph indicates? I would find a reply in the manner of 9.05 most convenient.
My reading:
3.46
